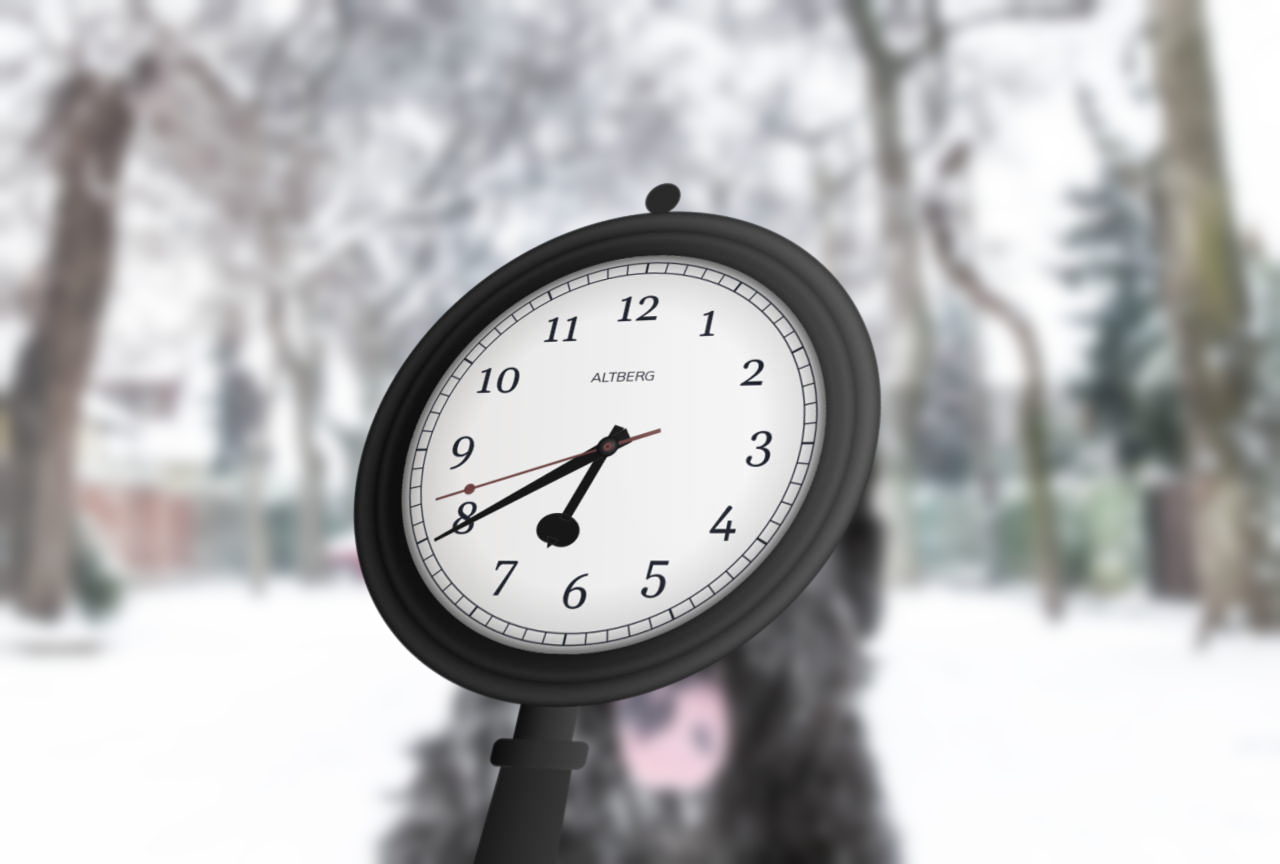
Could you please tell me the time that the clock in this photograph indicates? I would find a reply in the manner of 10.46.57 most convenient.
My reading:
6.39.42
